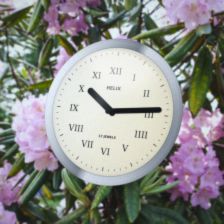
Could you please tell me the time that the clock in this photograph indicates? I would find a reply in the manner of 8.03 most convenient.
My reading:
10.14
